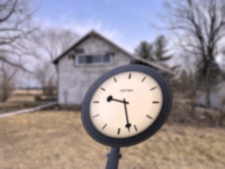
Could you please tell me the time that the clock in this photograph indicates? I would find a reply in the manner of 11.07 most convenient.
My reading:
9.27
